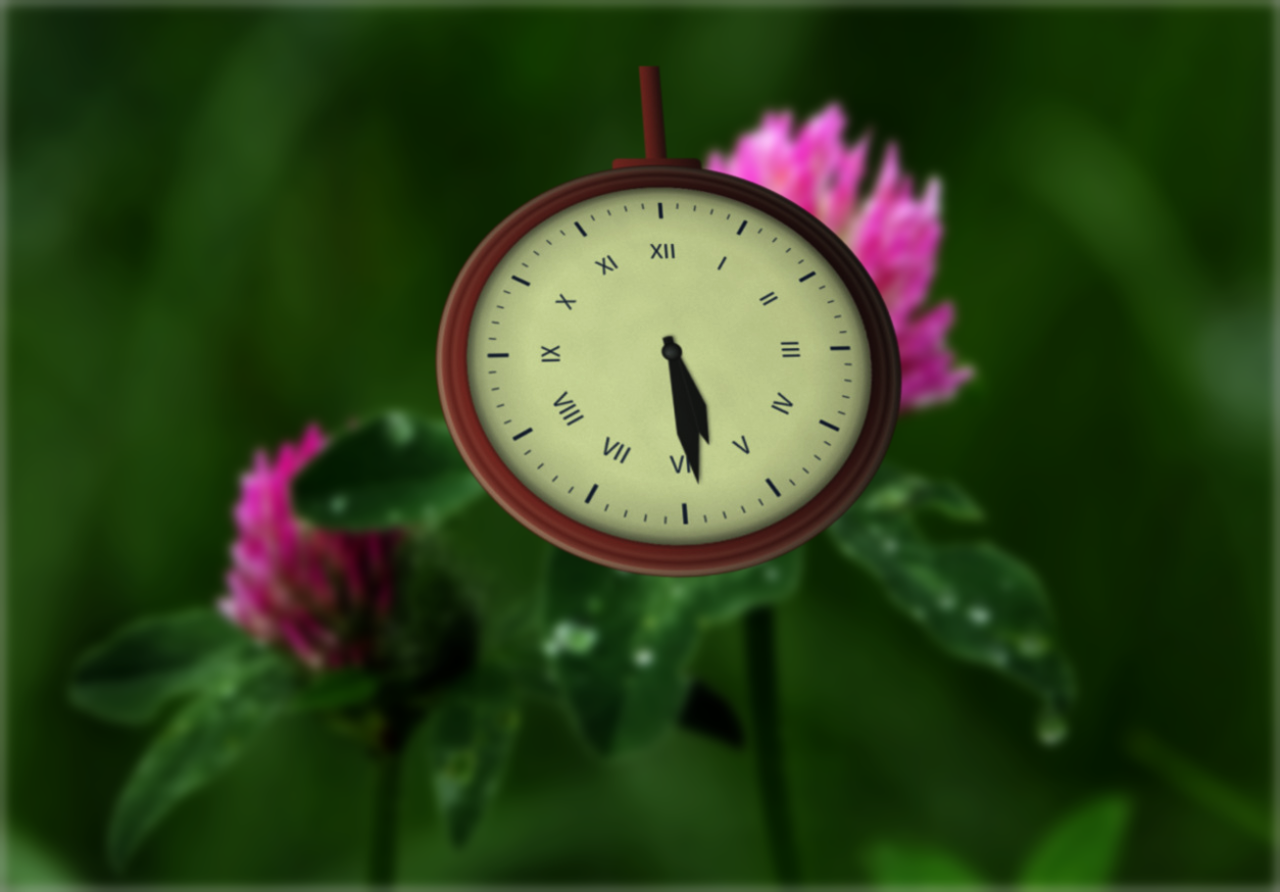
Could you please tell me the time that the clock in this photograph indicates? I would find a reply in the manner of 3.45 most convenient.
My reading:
5.29
